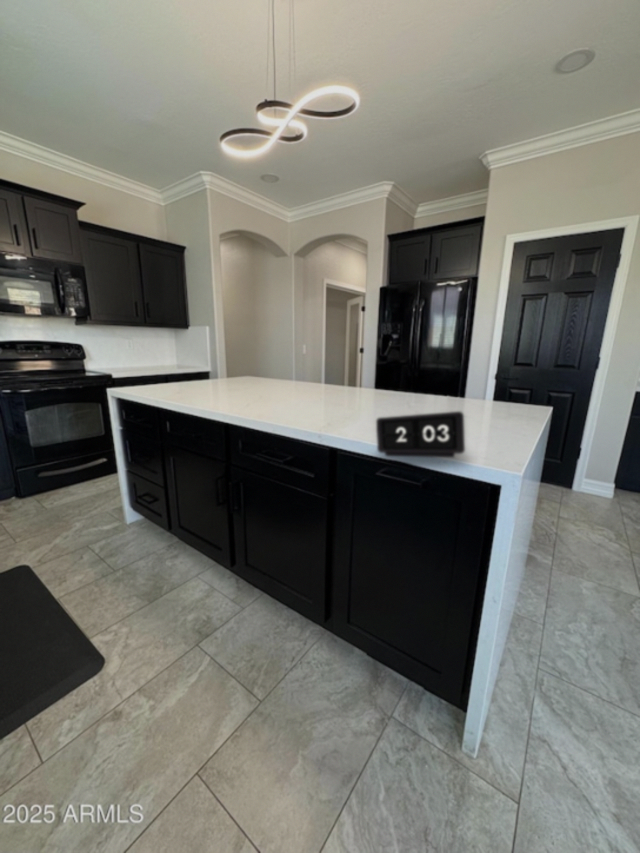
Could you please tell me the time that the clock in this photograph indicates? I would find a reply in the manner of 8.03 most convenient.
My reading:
2.03
